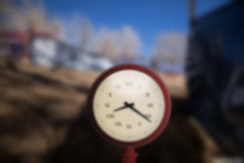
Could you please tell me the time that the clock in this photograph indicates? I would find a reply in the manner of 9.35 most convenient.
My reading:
8.21
